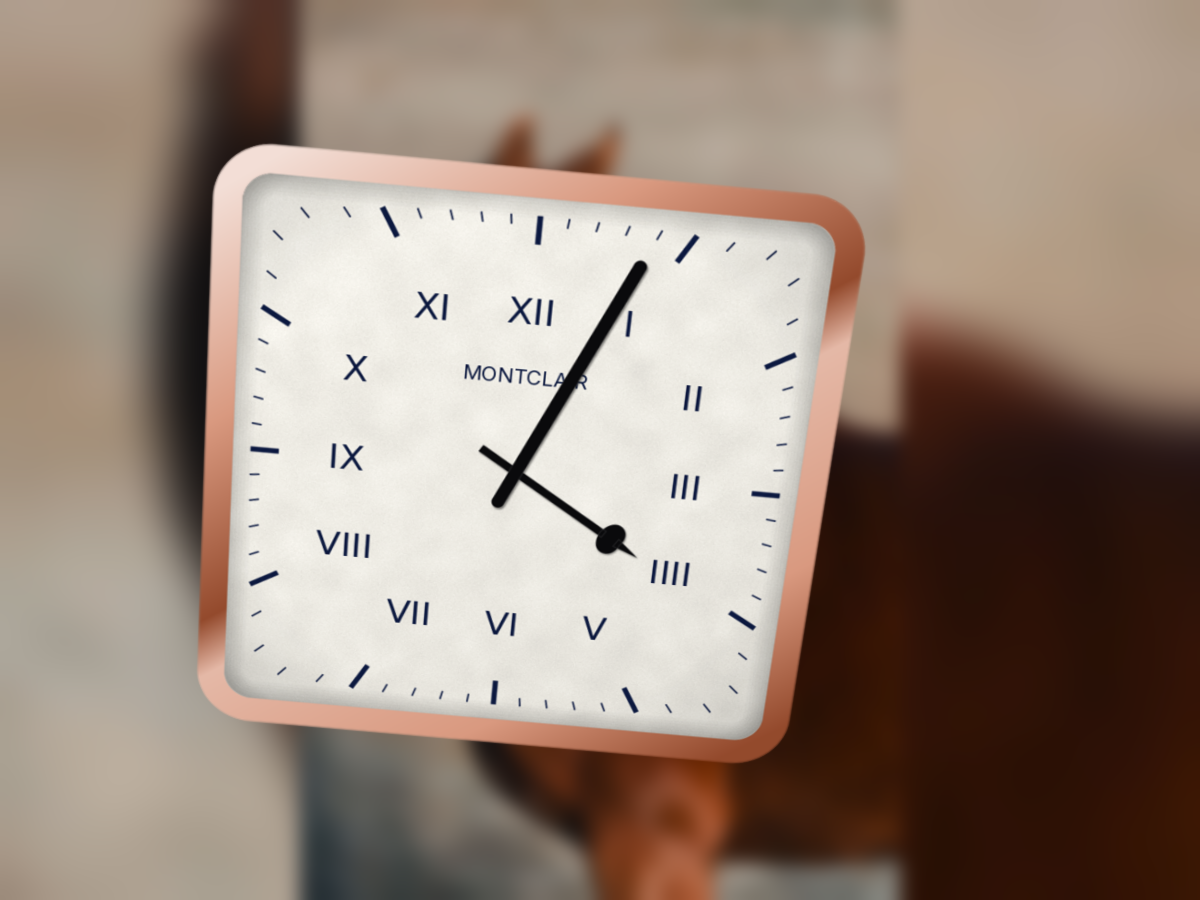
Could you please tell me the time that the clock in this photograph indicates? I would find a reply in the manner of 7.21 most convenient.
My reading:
4.04
